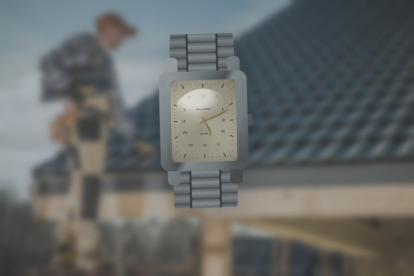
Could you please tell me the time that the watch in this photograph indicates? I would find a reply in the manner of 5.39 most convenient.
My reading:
5.11
